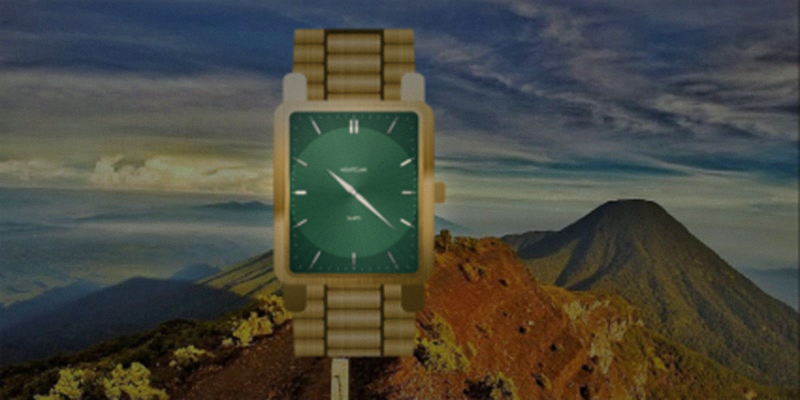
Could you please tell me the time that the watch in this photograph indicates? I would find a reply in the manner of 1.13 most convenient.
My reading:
10.22
